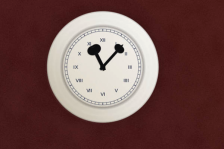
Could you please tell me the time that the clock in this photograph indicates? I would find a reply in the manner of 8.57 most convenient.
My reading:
11.07
